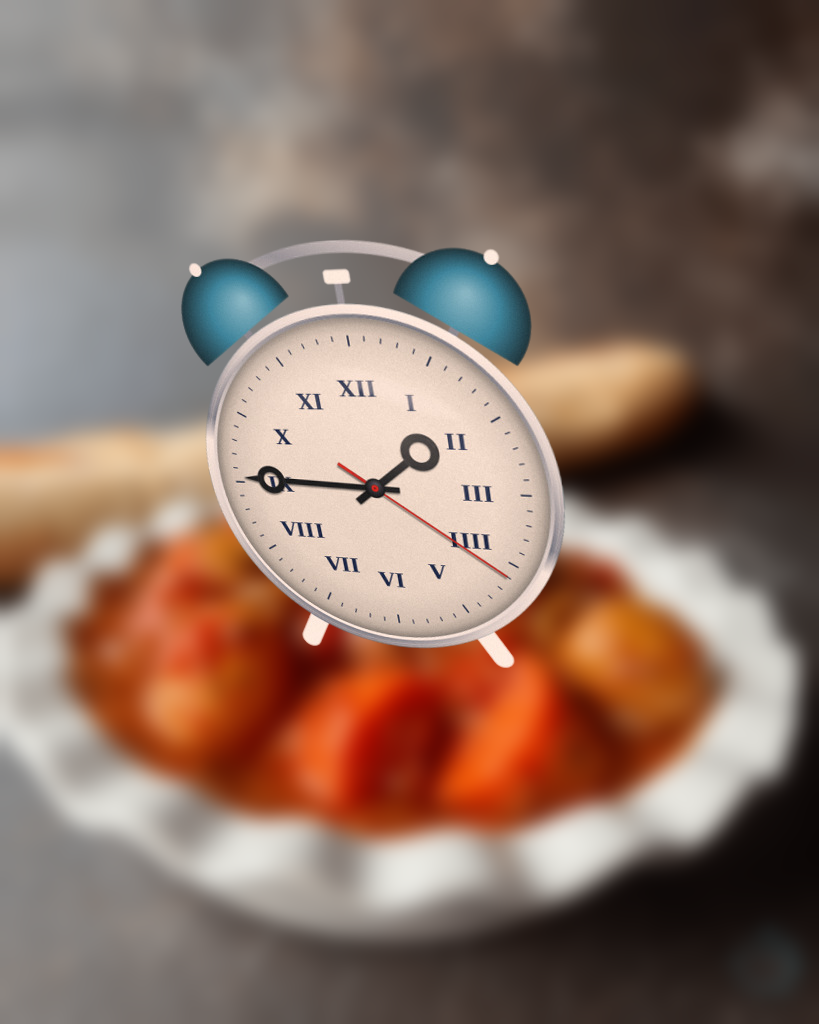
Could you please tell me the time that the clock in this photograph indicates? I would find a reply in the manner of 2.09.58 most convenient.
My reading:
1.45.21
